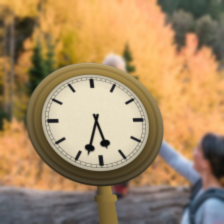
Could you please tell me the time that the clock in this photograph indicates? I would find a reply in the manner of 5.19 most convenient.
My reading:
5.33
